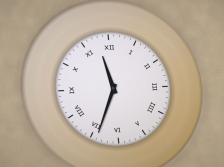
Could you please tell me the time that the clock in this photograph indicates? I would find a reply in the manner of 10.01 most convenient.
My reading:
11.34
